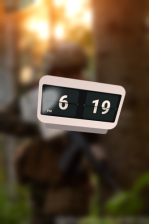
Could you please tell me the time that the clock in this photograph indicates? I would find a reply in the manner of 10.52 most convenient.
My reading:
6.19
